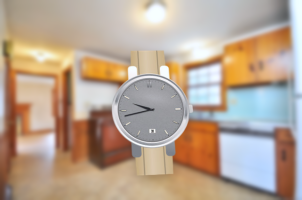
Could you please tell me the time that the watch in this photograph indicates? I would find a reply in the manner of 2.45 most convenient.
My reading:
9.43
